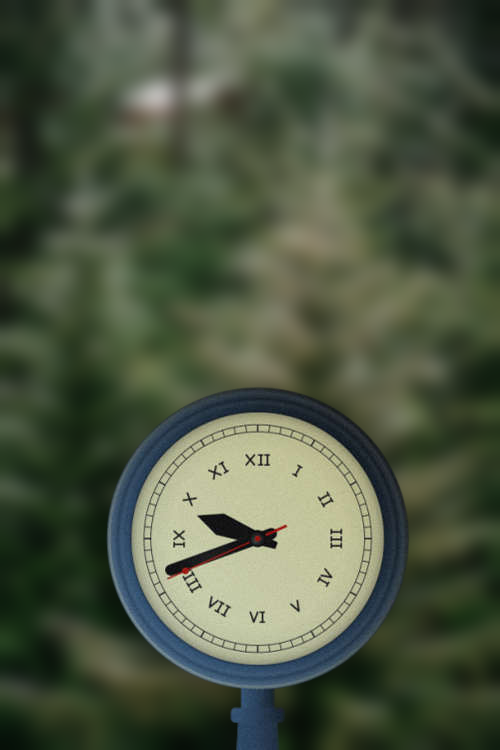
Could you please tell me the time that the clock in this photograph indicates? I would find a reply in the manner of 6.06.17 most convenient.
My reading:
9.41.41
